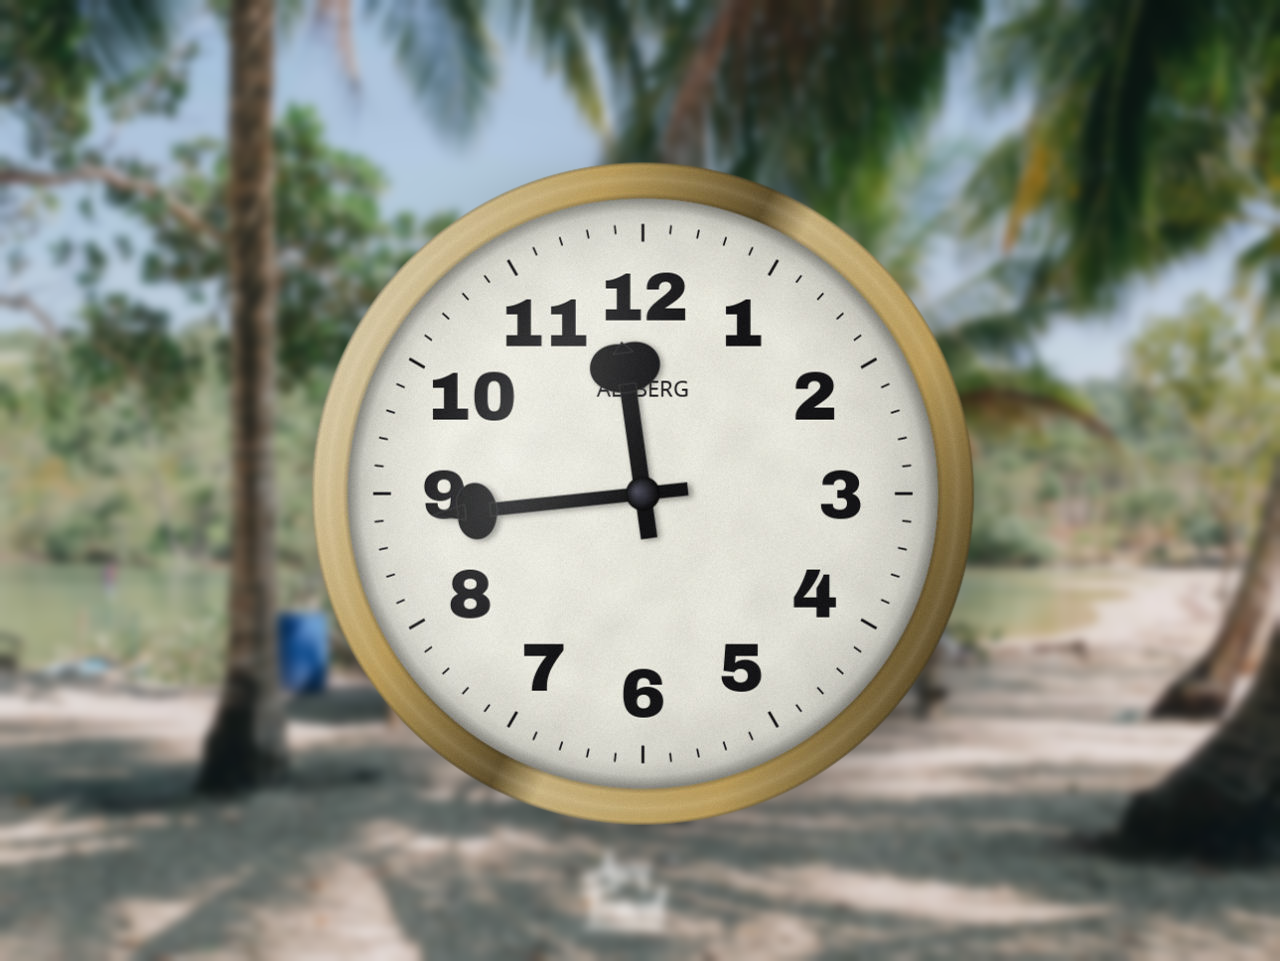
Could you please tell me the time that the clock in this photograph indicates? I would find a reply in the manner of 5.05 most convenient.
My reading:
11.44
